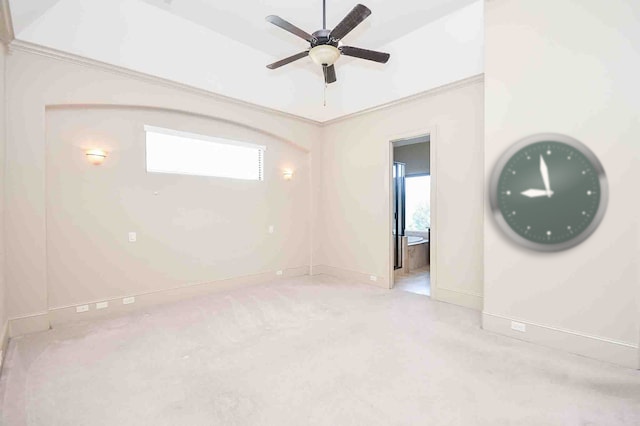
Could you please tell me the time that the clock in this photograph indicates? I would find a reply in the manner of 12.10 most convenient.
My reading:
8.58
